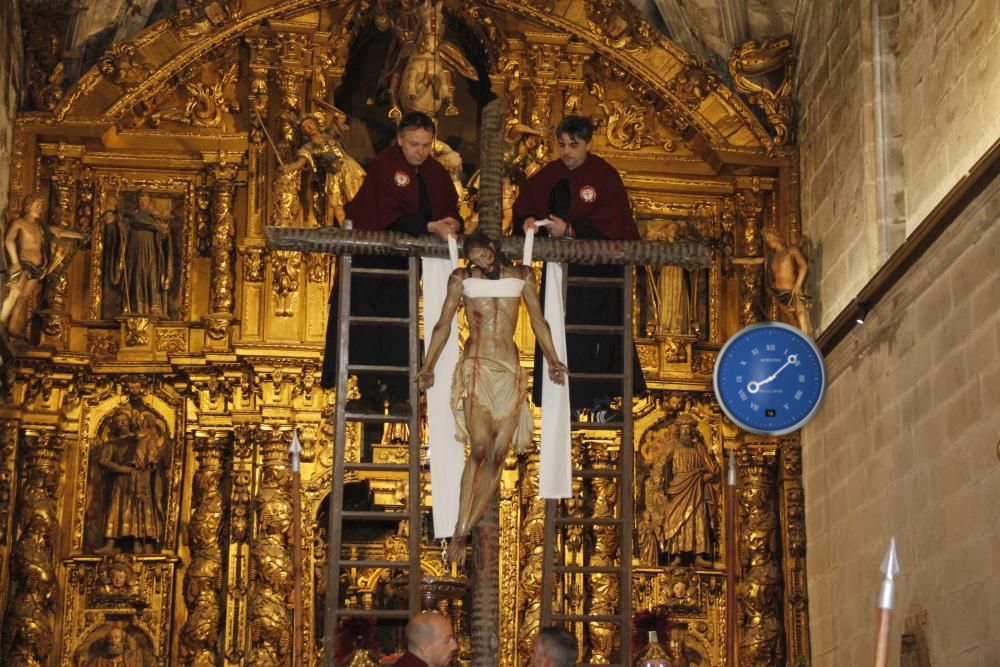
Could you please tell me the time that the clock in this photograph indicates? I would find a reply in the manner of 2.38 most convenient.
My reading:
8.08
